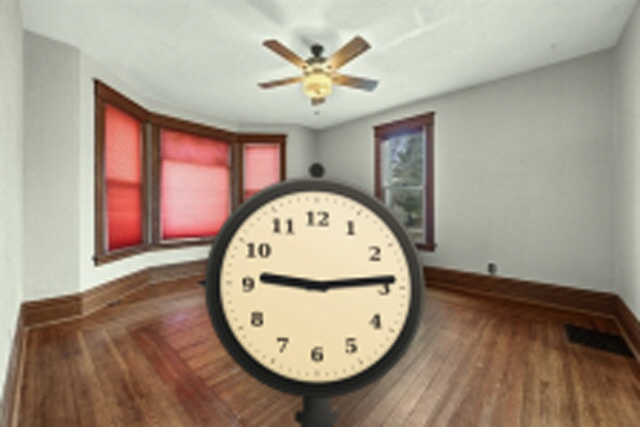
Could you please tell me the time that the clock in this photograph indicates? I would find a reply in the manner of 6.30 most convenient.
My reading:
9.14
